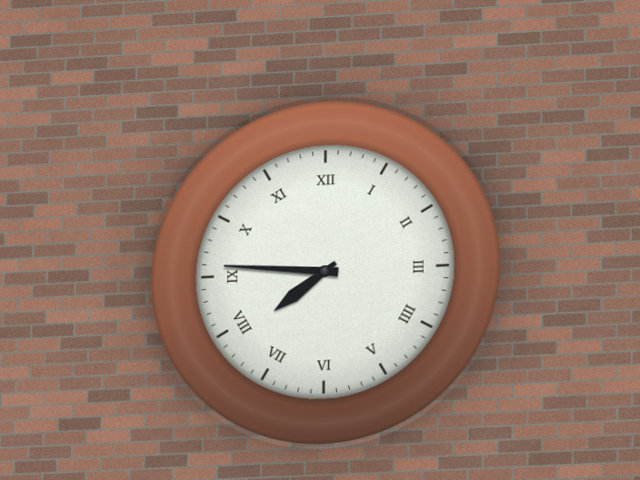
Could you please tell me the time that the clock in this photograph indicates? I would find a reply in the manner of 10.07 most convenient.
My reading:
7.46
